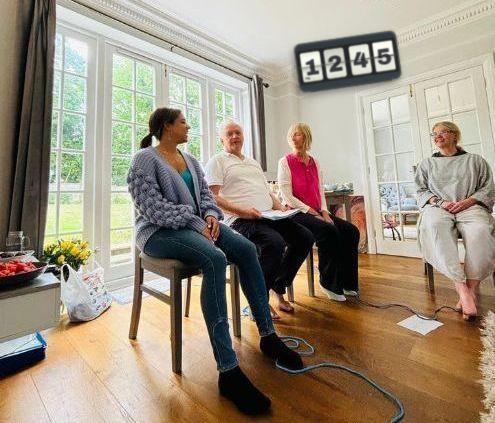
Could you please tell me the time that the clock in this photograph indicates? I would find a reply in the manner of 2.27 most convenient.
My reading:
12.45
